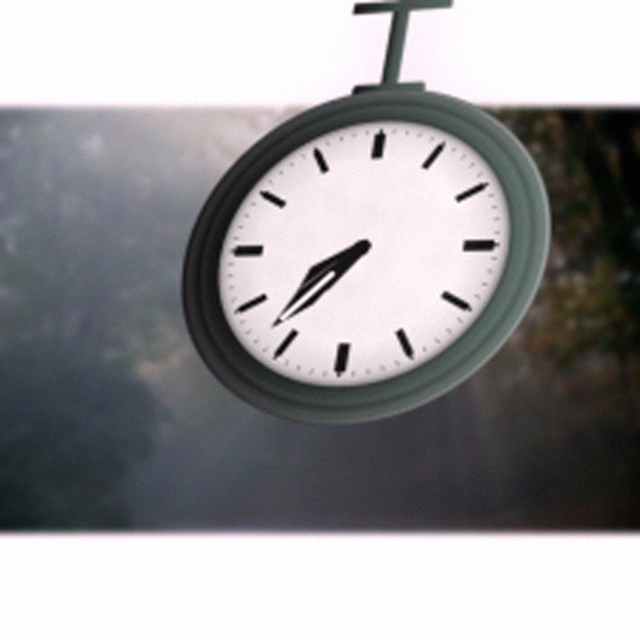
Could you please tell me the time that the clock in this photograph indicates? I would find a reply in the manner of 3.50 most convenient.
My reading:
7.37
